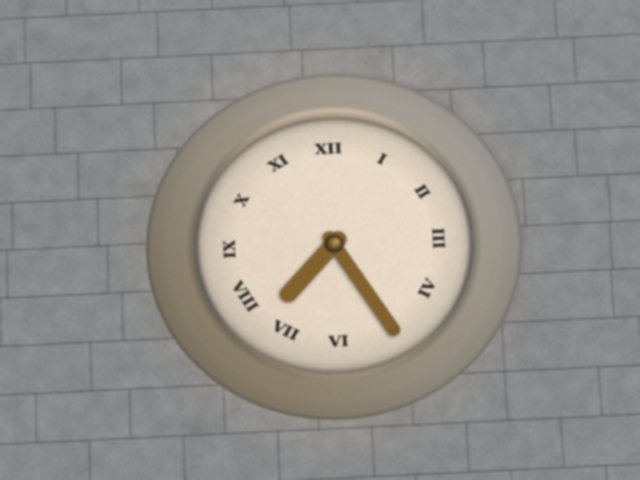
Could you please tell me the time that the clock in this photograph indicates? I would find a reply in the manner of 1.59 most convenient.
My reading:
7.25
